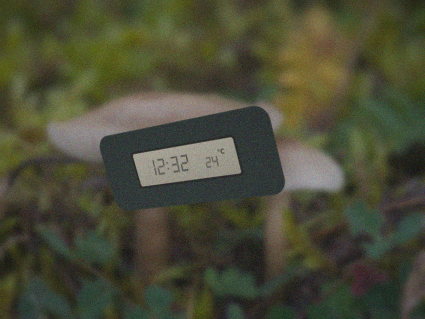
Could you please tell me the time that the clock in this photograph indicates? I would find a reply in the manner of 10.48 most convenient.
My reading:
12.32
